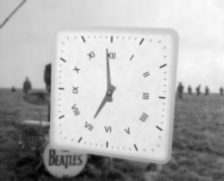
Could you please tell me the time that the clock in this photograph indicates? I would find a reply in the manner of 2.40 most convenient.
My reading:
6.59
